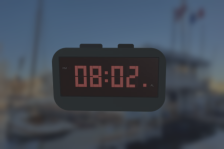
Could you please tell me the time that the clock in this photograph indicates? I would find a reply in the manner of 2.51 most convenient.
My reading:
8.02
